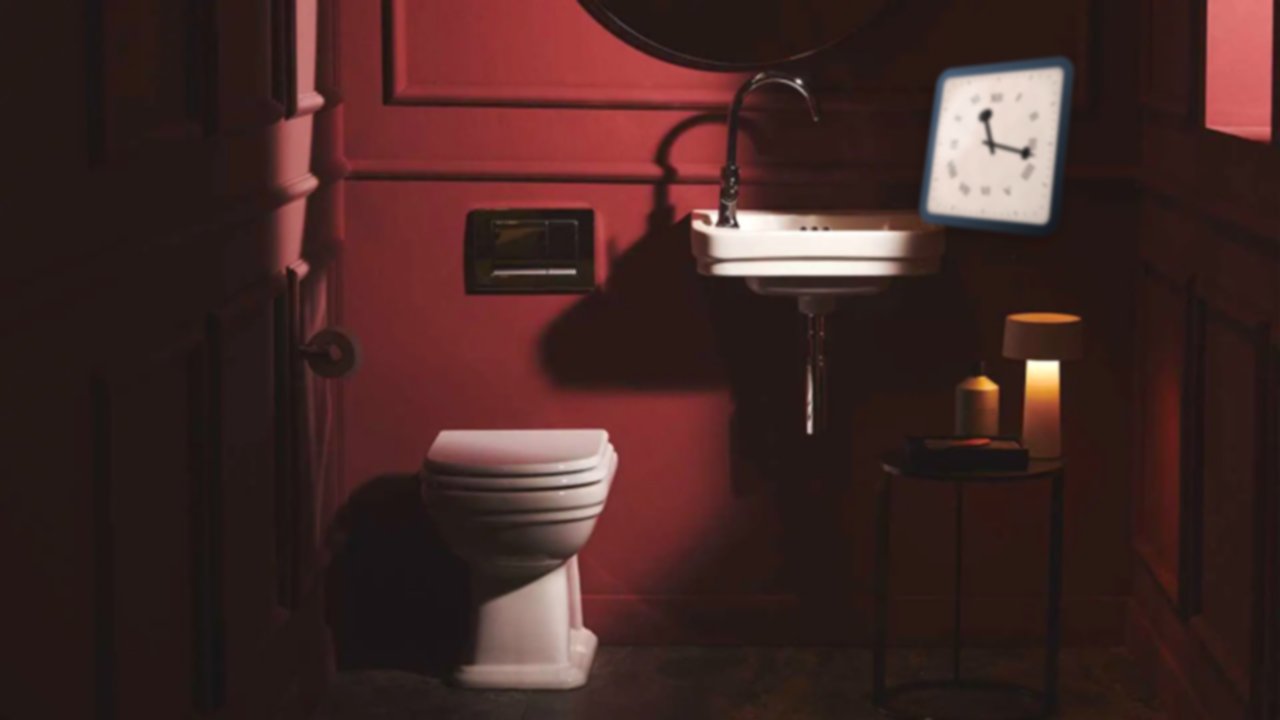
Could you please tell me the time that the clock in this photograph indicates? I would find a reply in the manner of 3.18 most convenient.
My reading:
11.17
